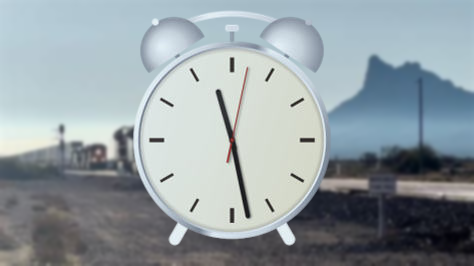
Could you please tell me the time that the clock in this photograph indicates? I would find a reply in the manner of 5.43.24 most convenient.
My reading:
11.28.02
